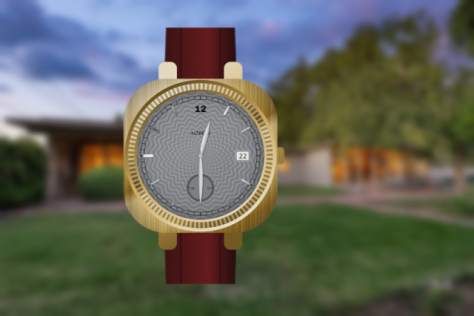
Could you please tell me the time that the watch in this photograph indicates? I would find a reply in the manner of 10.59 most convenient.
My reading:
12.30
